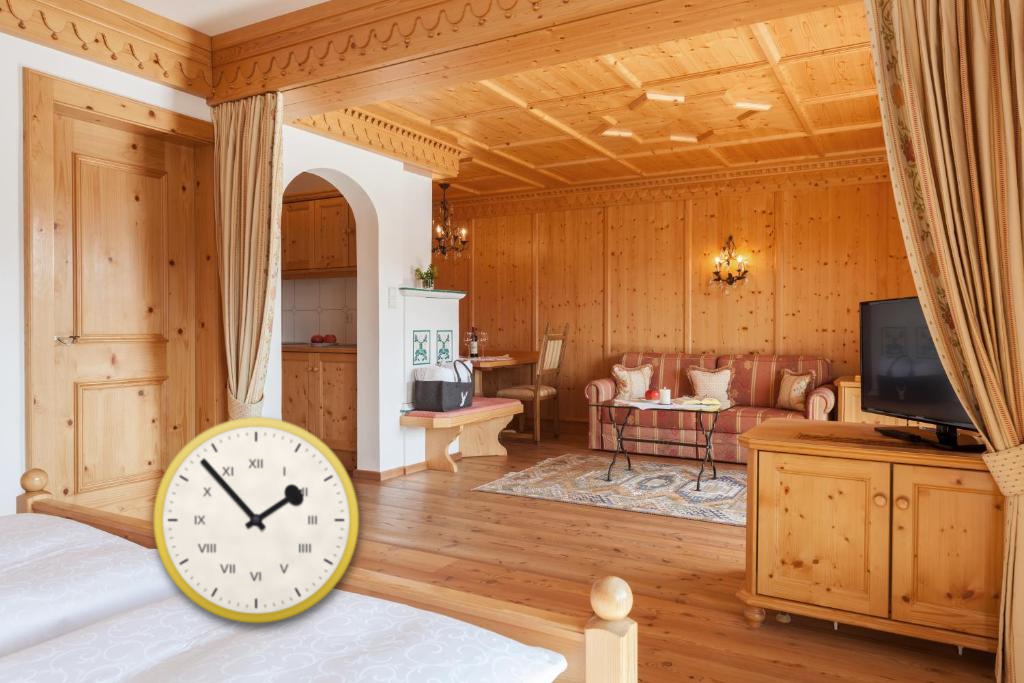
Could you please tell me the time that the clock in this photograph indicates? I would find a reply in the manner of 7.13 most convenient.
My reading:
1.53
